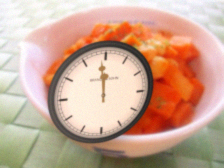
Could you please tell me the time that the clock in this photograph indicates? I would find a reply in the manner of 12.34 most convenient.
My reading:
11.59
